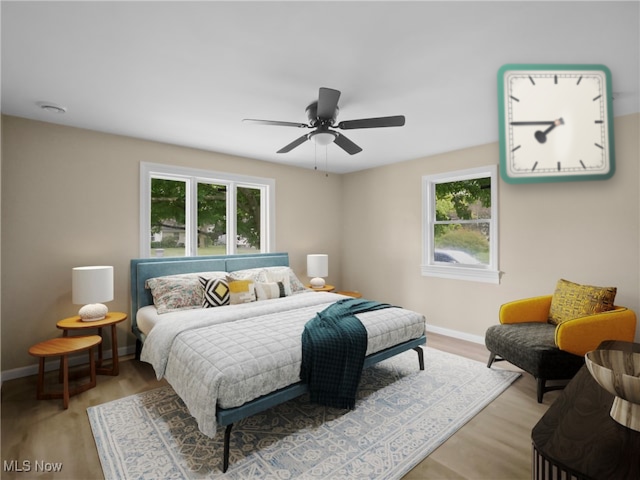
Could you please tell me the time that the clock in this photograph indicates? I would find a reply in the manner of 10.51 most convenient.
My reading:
7.45
